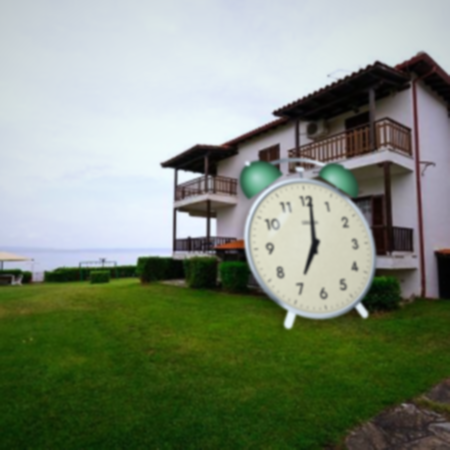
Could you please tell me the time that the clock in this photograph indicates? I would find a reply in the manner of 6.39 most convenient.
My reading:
7.01
